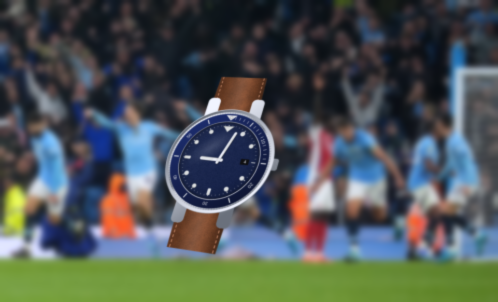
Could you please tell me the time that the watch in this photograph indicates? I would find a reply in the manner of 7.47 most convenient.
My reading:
9.03
